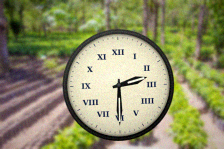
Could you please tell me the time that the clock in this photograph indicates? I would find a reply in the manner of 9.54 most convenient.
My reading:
2.30
